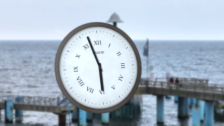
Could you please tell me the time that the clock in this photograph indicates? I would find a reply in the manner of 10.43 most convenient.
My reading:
5.57
